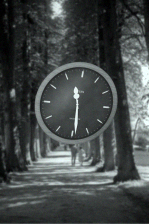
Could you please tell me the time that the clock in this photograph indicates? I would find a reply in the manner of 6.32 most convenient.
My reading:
11.29
